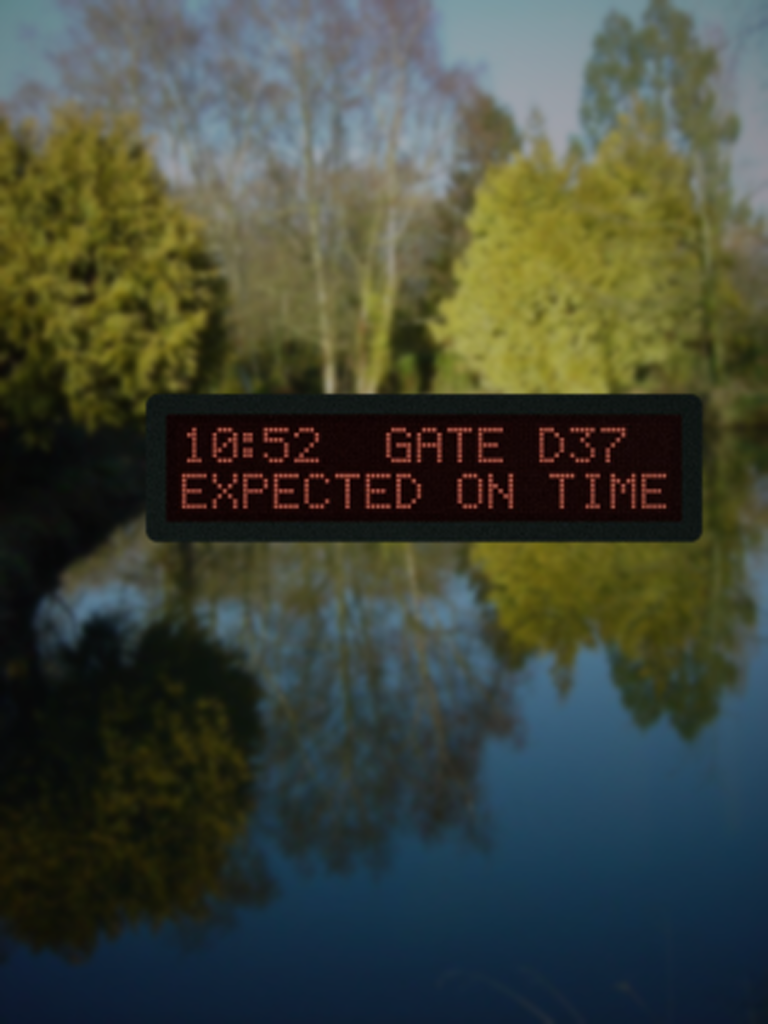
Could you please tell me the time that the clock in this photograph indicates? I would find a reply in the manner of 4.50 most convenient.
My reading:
10.52
